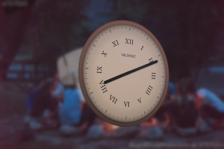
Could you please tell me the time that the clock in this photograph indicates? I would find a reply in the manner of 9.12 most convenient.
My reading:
8.11
